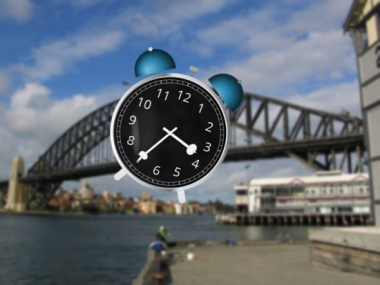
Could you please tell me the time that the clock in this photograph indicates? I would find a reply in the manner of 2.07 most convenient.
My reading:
3.35
